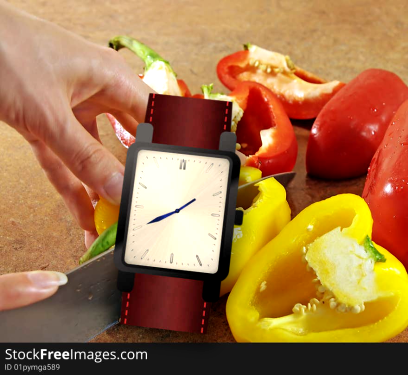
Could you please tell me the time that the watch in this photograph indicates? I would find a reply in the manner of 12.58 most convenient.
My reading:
1.40
